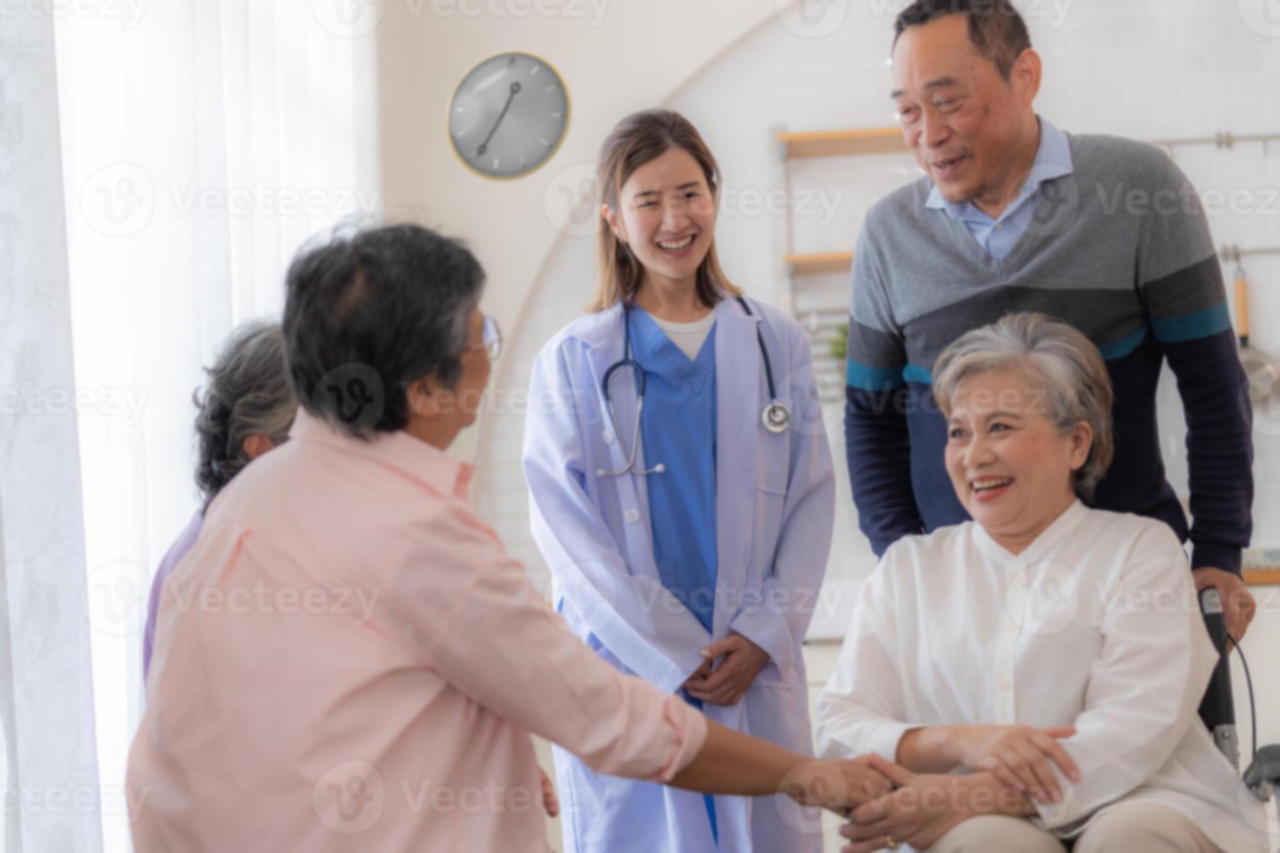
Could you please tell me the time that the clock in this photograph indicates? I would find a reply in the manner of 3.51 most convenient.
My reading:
12.34
